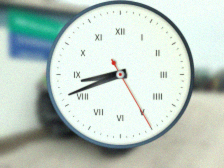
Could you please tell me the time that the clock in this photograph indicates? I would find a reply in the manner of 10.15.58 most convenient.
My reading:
8.41.25
